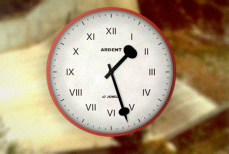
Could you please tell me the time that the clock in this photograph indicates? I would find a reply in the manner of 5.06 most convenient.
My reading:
1.27
